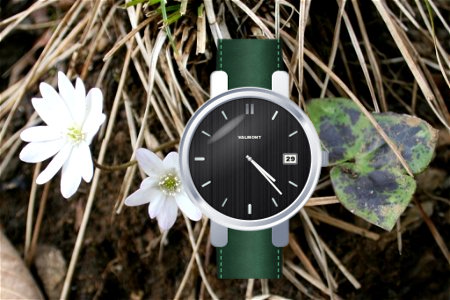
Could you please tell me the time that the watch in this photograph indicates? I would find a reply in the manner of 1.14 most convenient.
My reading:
4.23
